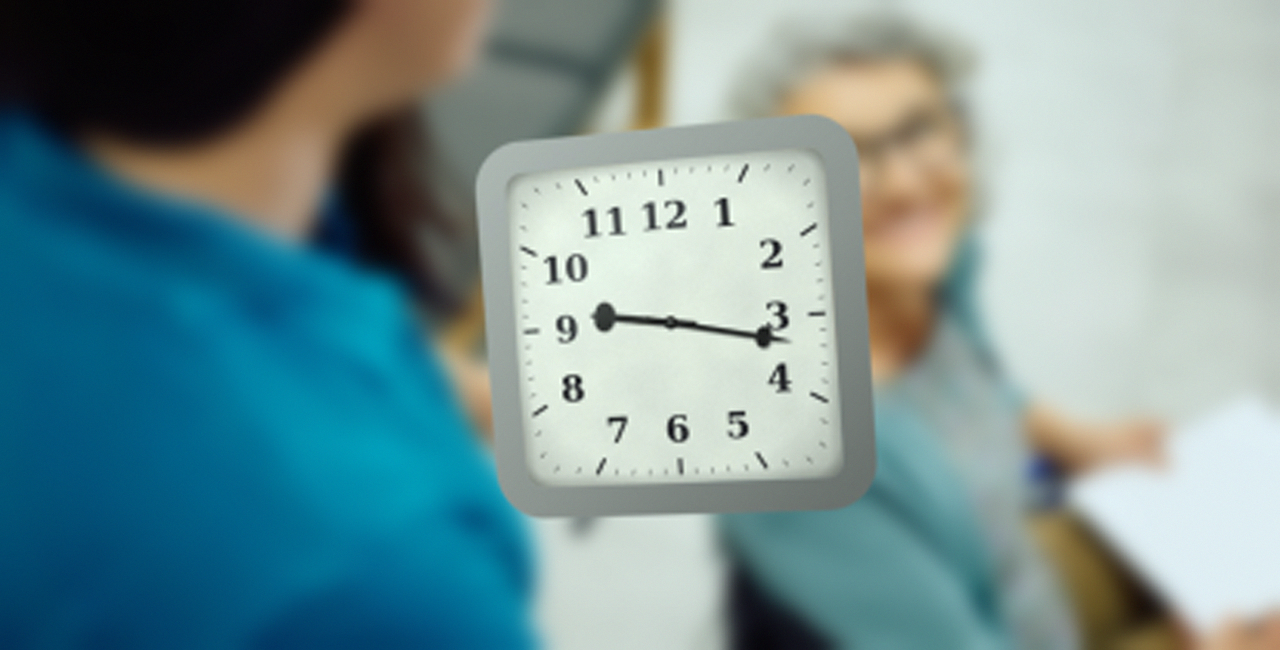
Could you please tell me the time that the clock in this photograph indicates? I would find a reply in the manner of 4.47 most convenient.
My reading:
9.17
